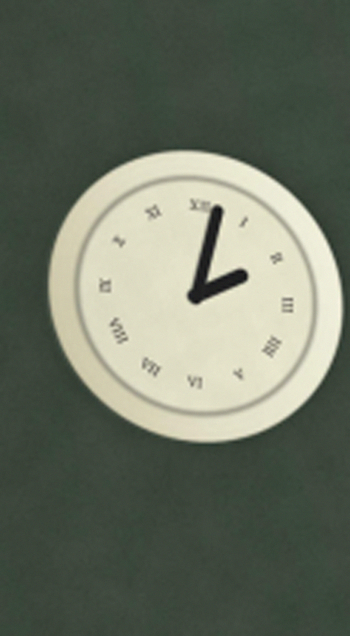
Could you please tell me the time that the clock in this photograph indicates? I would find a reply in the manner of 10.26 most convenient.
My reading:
2.02
